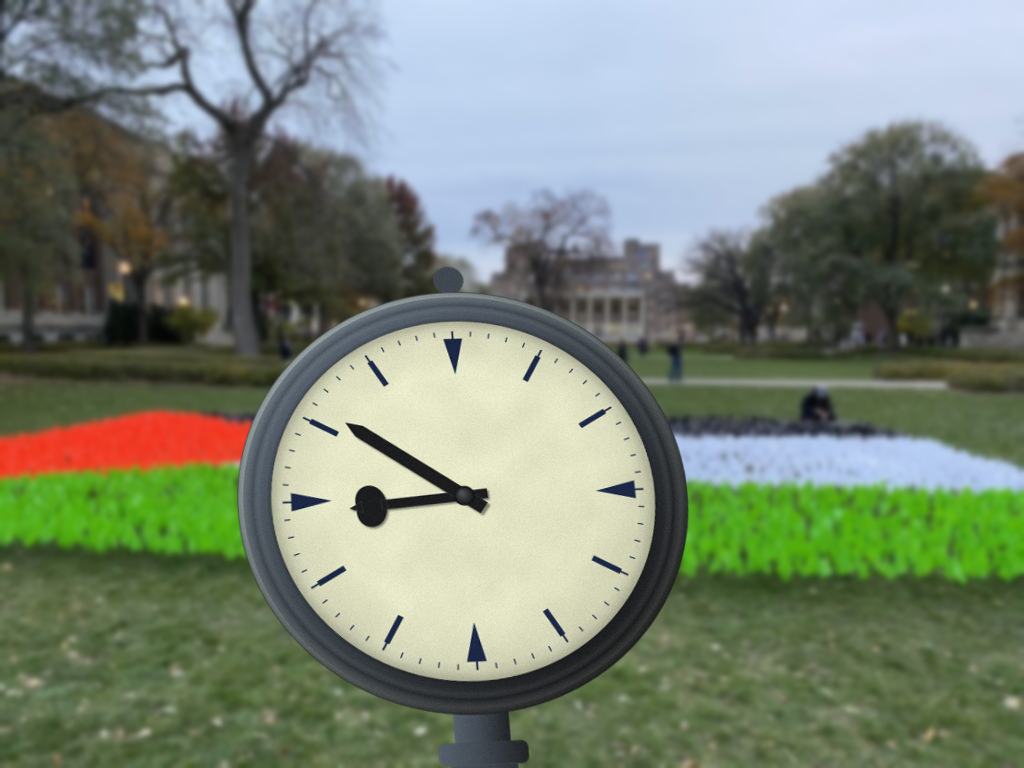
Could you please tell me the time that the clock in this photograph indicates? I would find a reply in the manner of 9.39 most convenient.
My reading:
8.51
